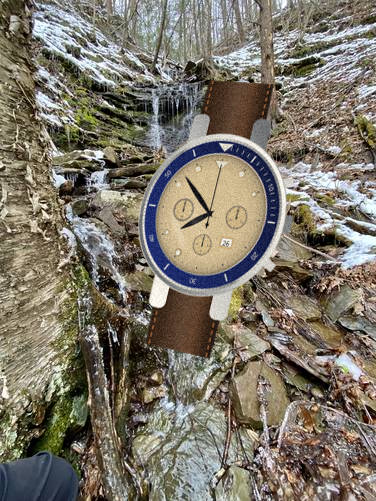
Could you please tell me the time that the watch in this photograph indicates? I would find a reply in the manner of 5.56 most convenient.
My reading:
7.52
